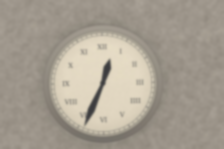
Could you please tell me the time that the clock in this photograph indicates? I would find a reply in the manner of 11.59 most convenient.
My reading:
12.34
